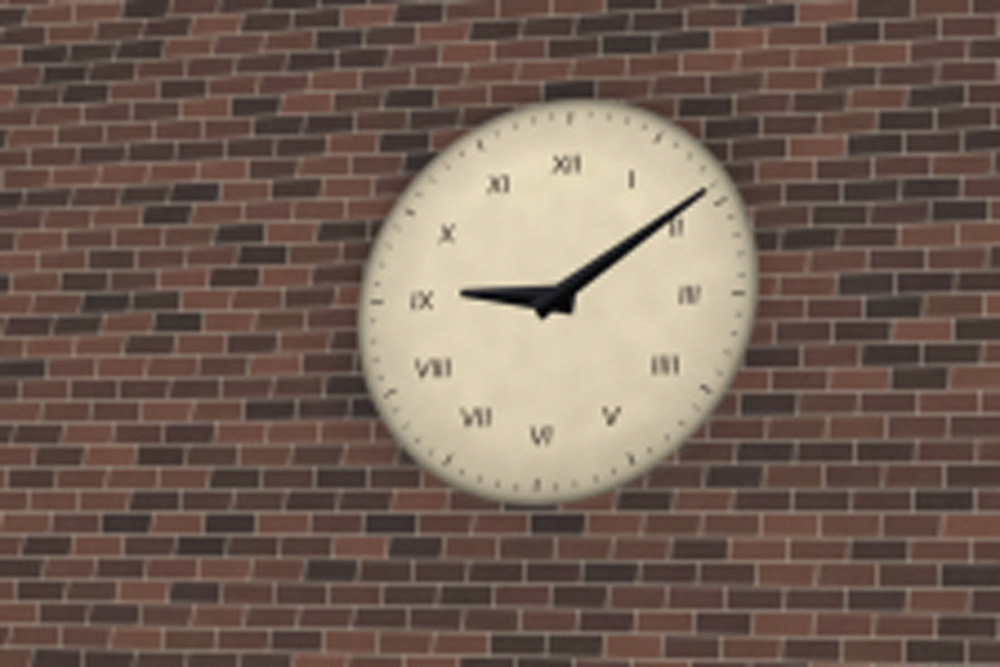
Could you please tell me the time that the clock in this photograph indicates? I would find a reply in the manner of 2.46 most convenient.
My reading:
9.09
